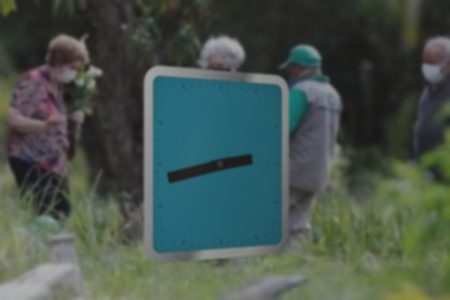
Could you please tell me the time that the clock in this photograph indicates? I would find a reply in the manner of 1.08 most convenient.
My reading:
2.43
